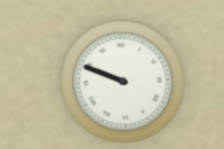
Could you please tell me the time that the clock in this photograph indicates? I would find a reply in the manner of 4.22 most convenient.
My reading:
9.49
